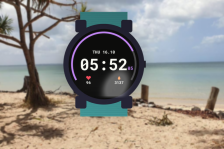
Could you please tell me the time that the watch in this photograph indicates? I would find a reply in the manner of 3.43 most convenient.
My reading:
5.52
